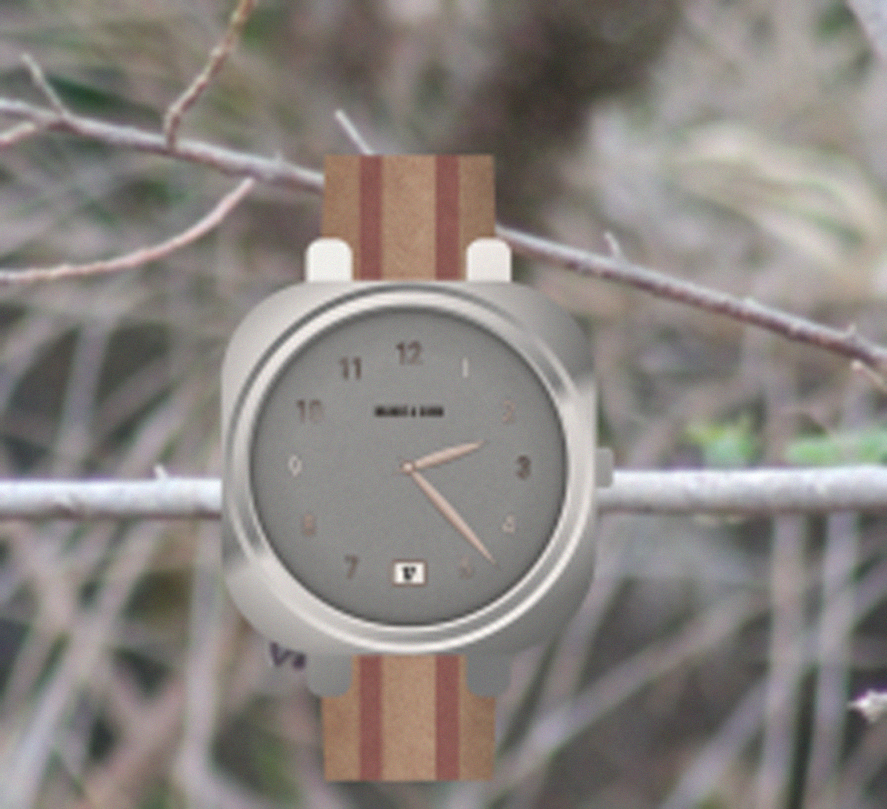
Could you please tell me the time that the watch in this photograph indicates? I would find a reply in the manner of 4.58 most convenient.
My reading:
2.23
